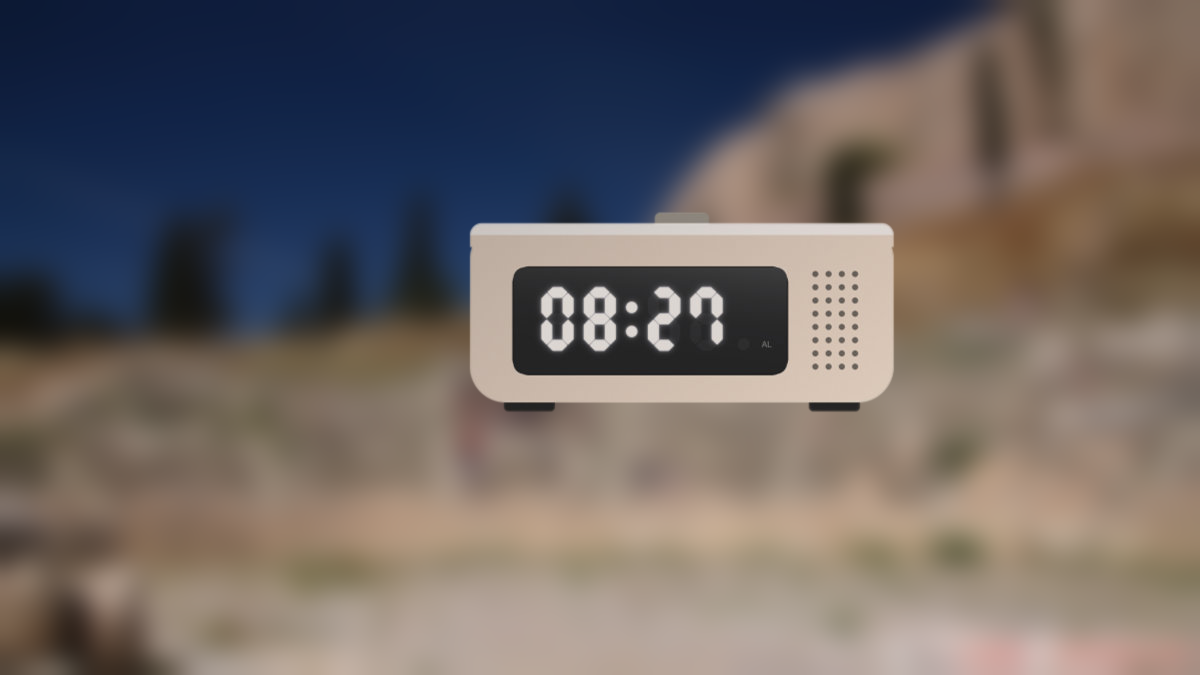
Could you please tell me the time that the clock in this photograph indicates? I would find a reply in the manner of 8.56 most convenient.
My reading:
8.27
